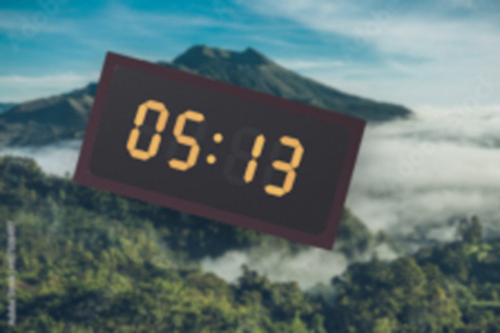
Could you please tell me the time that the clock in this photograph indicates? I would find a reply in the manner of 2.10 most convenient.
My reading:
5.13
